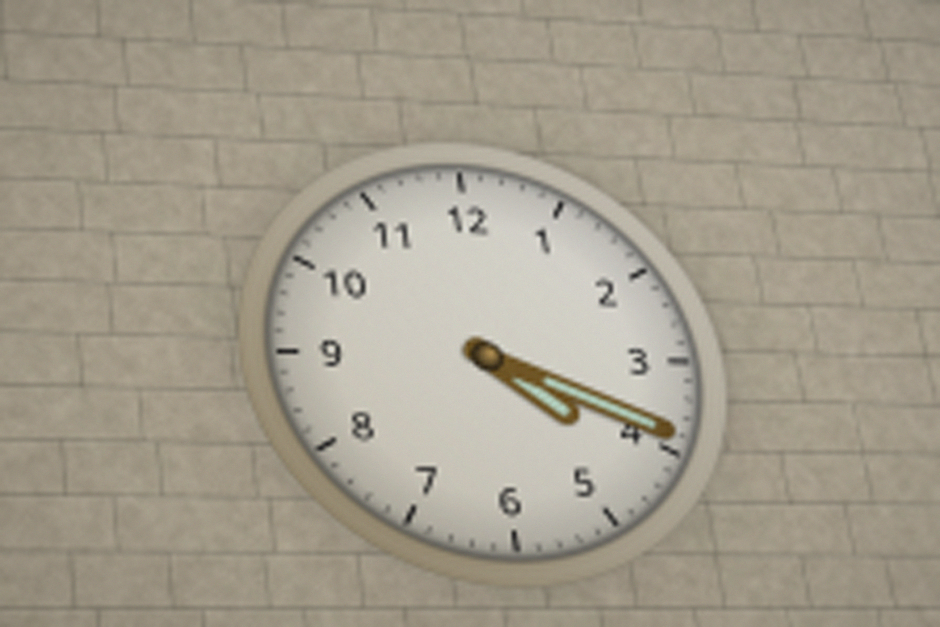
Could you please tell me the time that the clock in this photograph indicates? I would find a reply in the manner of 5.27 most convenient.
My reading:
4.19
